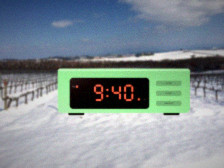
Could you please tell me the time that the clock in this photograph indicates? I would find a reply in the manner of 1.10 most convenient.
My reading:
9.40
